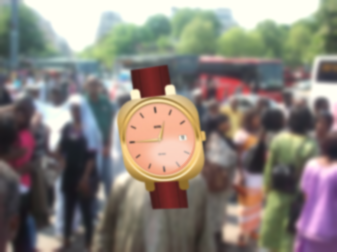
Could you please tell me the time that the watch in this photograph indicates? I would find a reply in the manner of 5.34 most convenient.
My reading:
12.45
